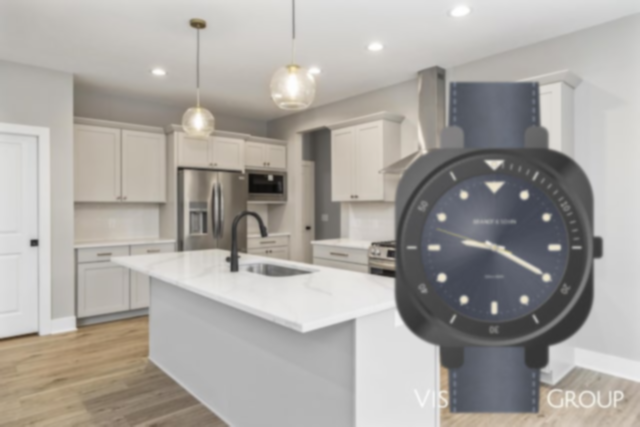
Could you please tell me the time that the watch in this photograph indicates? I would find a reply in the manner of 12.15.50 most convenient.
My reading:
9.19.48
